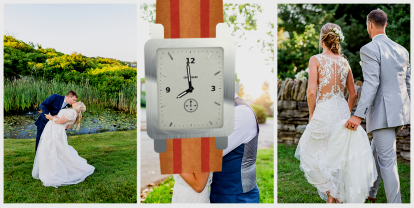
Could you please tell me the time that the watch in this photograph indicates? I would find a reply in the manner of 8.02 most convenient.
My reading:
7.59
